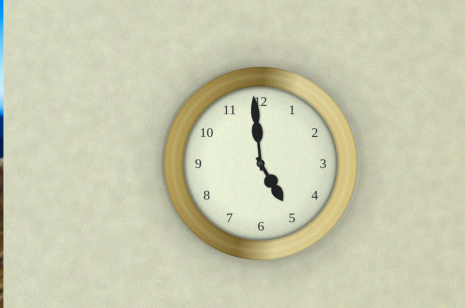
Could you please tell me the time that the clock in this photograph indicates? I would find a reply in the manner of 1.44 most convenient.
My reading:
4.59
